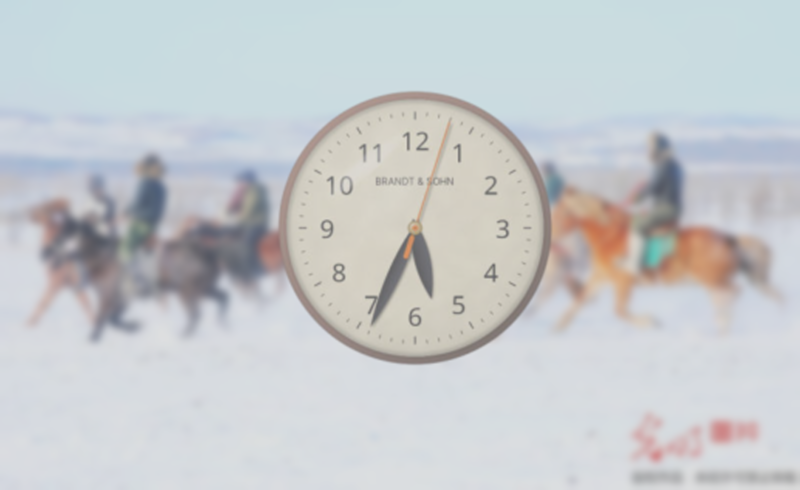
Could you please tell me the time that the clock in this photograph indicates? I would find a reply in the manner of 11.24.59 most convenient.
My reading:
5.34.03
